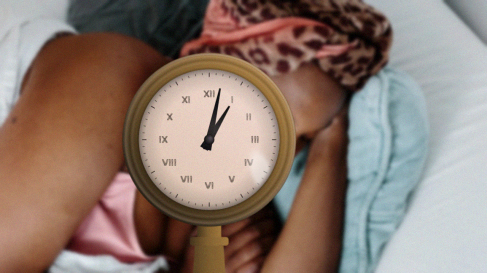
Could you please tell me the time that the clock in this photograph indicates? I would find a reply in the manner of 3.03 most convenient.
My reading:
1.02
